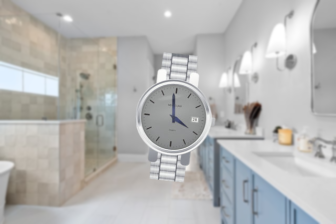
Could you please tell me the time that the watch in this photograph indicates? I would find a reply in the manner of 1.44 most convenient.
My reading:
3.59
